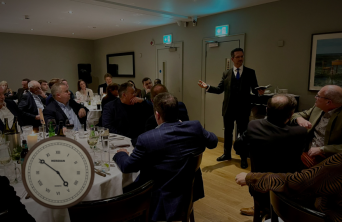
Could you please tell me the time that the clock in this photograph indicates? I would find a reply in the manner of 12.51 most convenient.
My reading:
4.51
